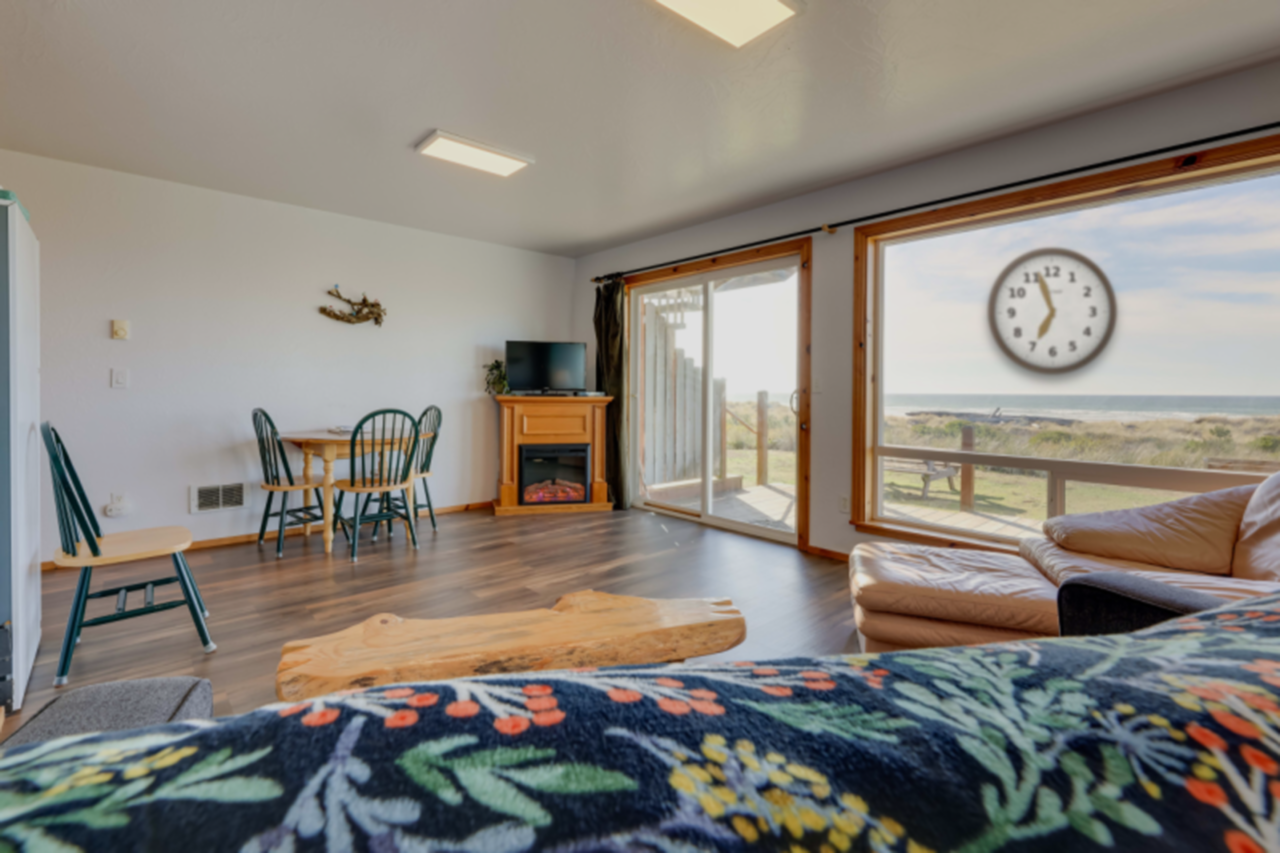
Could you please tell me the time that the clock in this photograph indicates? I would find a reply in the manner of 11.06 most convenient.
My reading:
6.57
